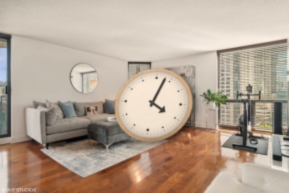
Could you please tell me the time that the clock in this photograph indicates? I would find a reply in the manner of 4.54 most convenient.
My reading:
4.03
